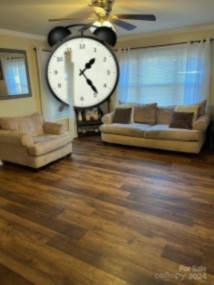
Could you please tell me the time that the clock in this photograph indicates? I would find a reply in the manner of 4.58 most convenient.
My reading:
1.24
